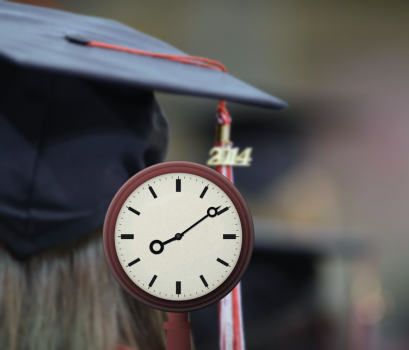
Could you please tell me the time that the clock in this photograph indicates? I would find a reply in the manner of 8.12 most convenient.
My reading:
8.09
